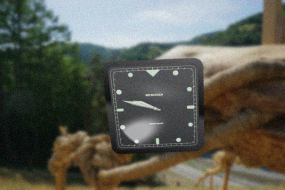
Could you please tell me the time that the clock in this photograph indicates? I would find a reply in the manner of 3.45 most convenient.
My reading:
9.48
